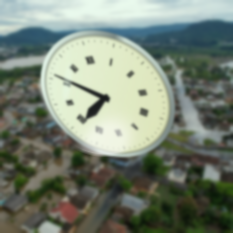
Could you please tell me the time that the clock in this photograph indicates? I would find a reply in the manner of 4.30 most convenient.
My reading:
7.51
